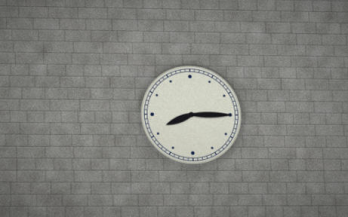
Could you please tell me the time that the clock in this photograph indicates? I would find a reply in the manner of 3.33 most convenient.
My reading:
8.15
